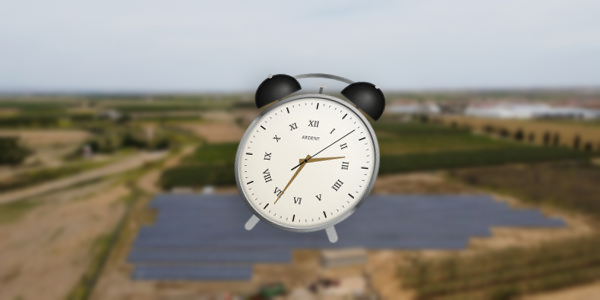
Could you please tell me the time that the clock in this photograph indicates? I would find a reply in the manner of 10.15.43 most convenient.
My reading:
2.34.08
